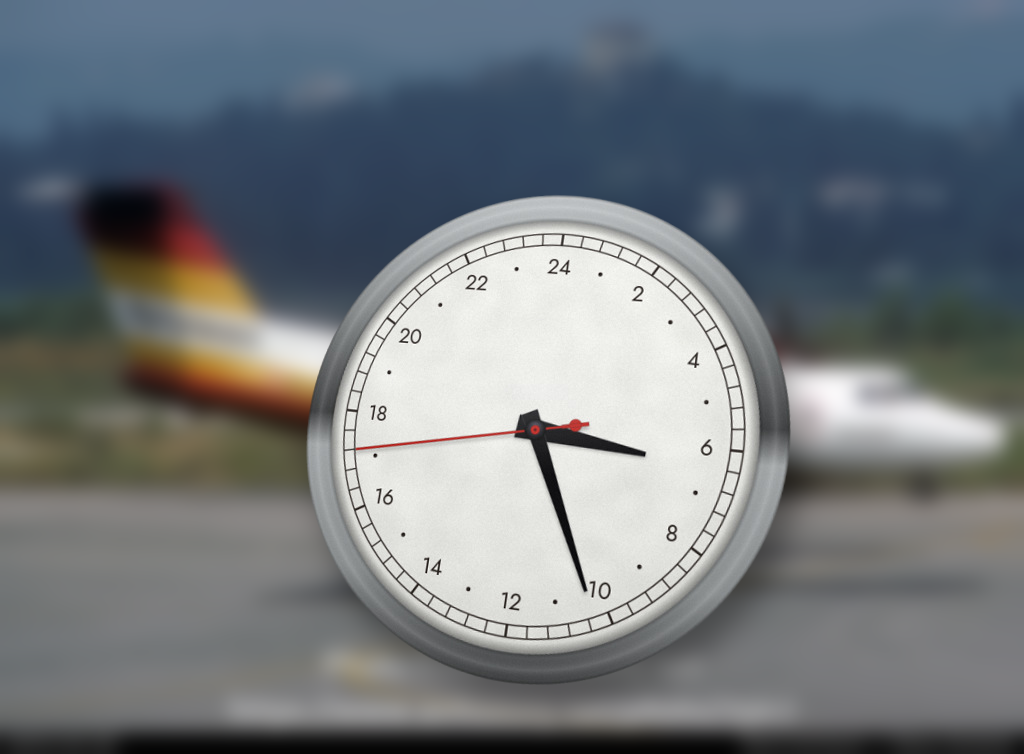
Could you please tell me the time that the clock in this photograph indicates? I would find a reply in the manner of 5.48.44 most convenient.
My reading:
6.25.43
